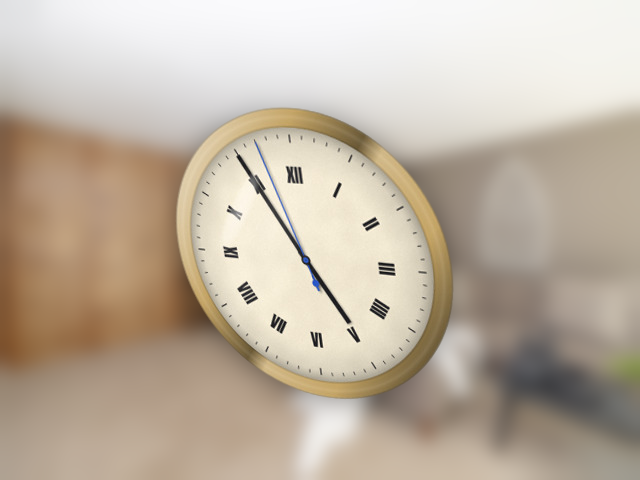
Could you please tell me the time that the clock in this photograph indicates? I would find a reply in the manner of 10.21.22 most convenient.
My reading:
4.54.57
